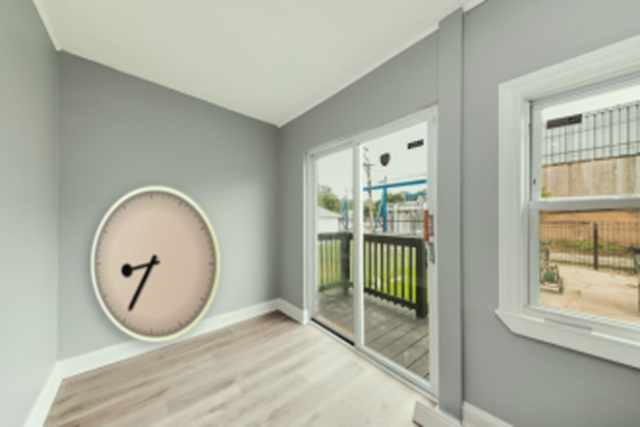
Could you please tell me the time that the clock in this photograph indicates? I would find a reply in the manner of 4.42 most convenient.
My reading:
8.35
